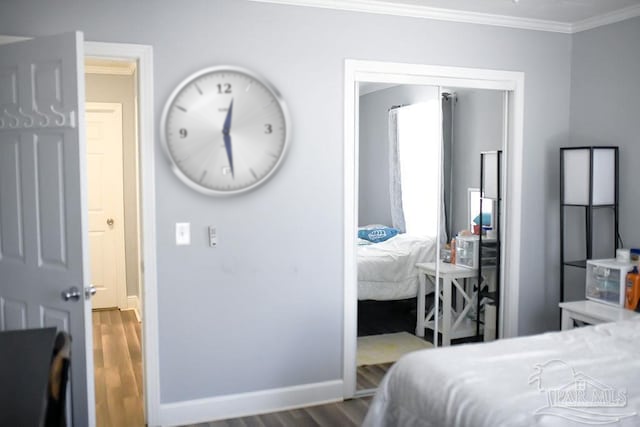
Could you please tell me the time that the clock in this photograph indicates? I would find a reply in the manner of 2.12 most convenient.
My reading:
12.29
